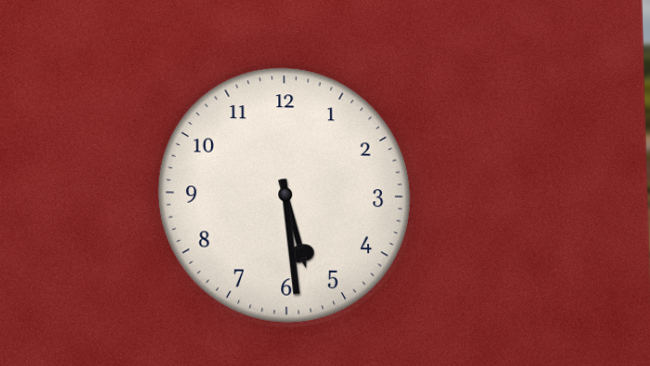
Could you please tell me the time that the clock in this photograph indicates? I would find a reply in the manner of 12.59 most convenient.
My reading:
5.29
